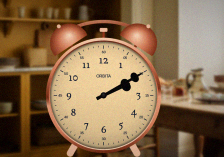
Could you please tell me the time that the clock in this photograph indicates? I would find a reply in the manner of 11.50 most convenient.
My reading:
2.10
